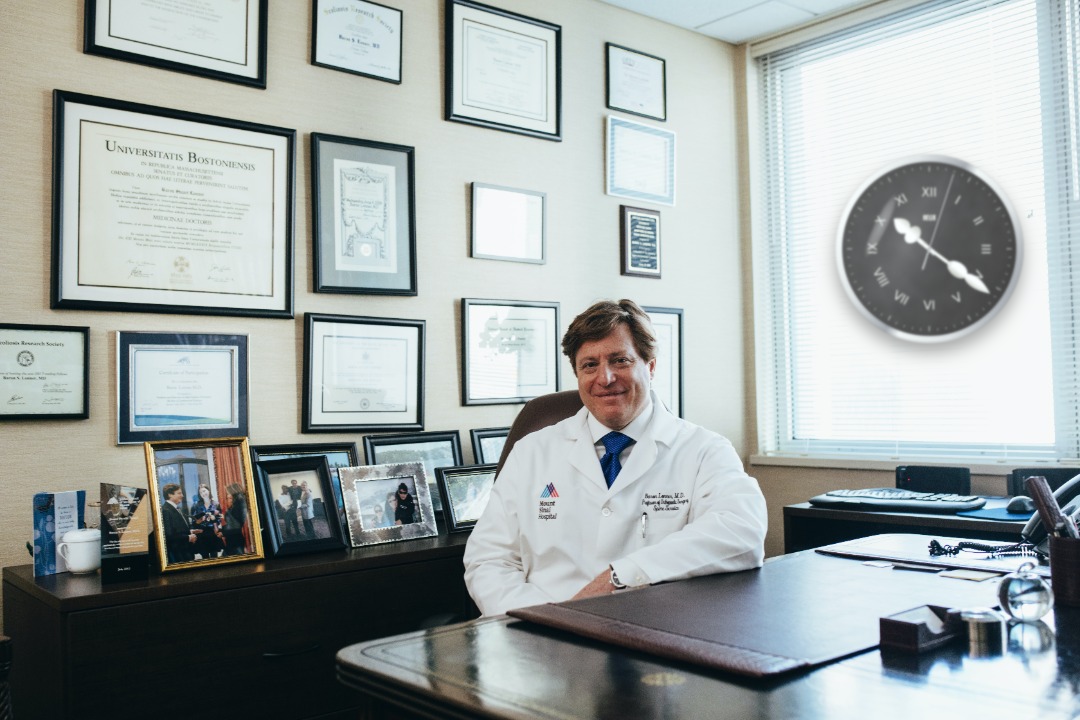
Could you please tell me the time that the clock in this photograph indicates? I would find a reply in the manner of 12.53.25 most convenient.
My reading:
10.21.03
